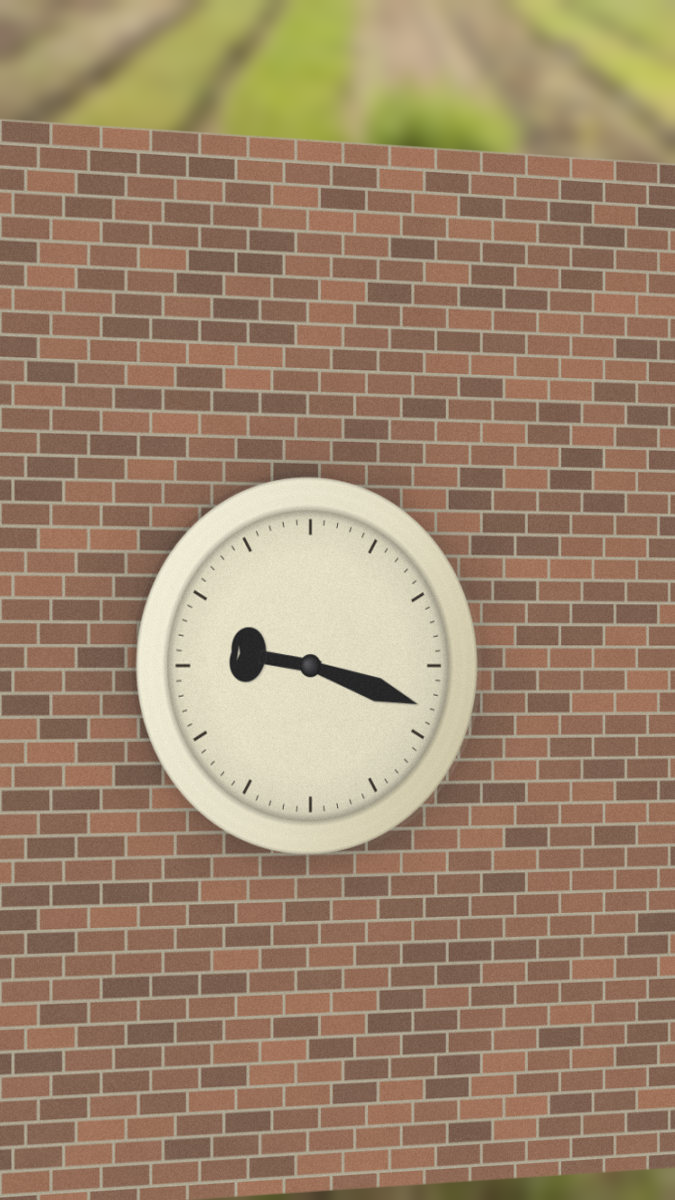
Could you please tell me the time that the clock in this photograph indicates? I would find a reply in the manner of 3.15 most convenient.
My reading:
9.18
